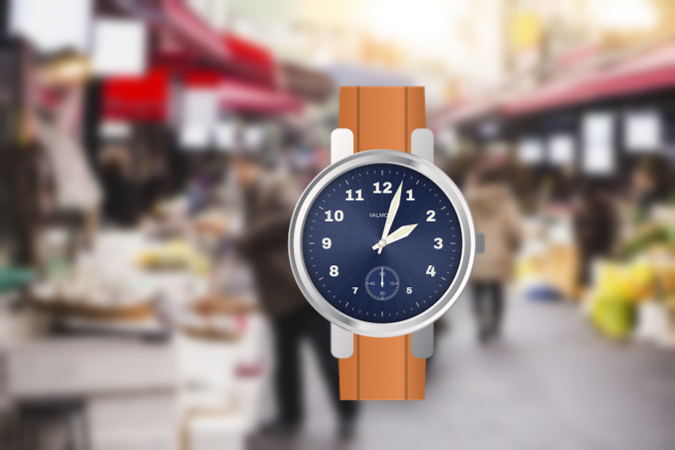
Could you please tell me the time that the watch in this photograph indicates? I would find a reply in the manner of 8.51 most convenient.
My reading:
2.03
